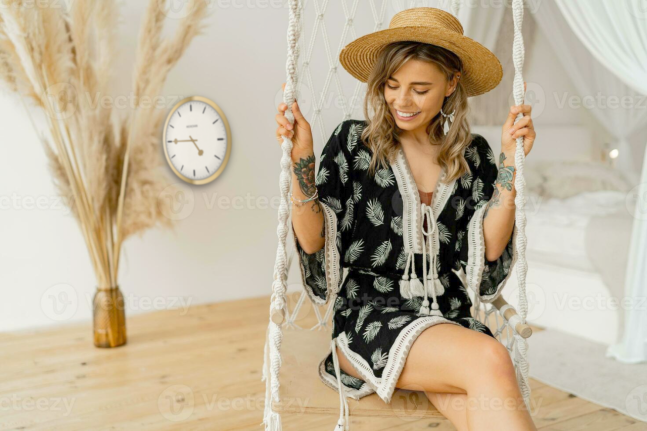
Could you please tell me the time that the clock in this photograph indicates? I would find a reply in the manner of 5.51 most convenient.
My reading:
4.45
